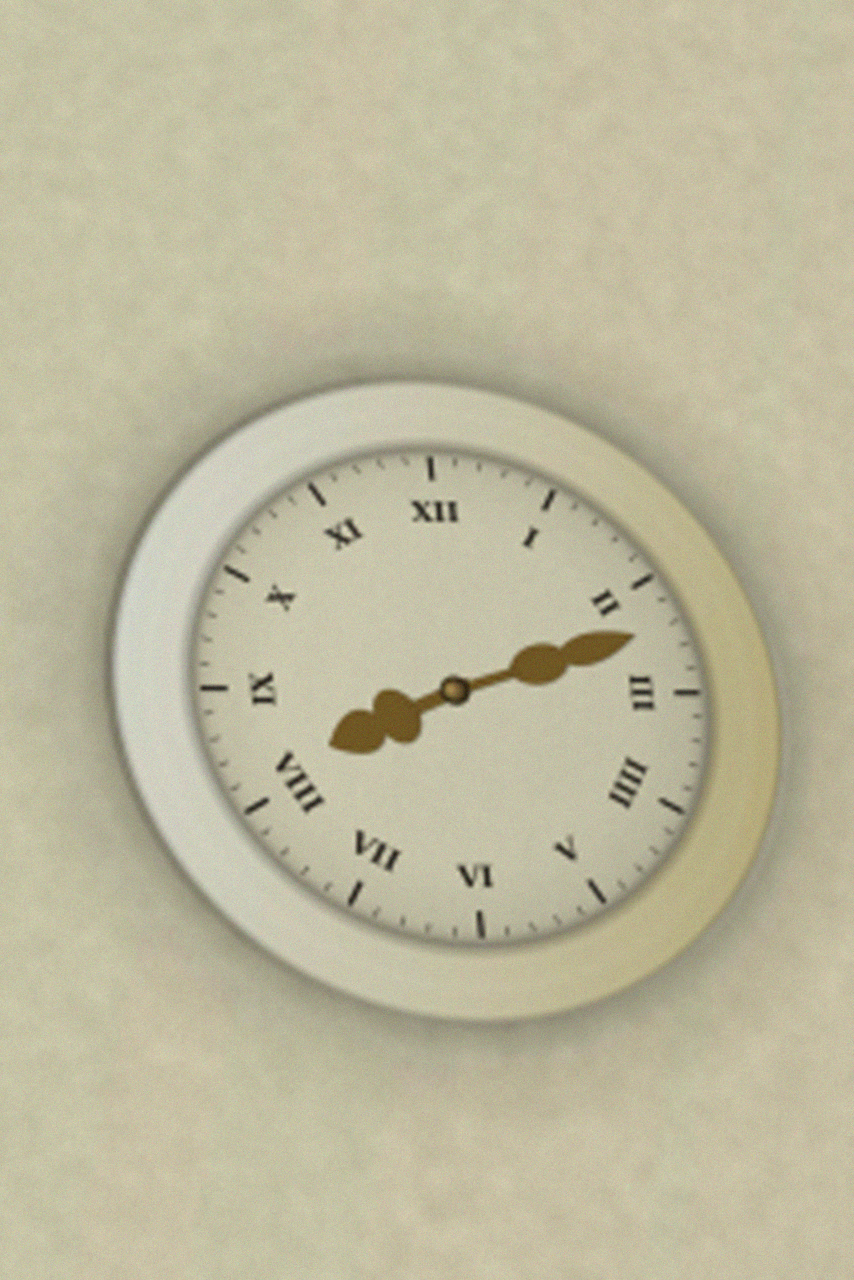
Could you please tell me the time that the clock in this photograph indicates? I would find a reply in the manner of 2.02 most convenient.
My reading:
8.12
